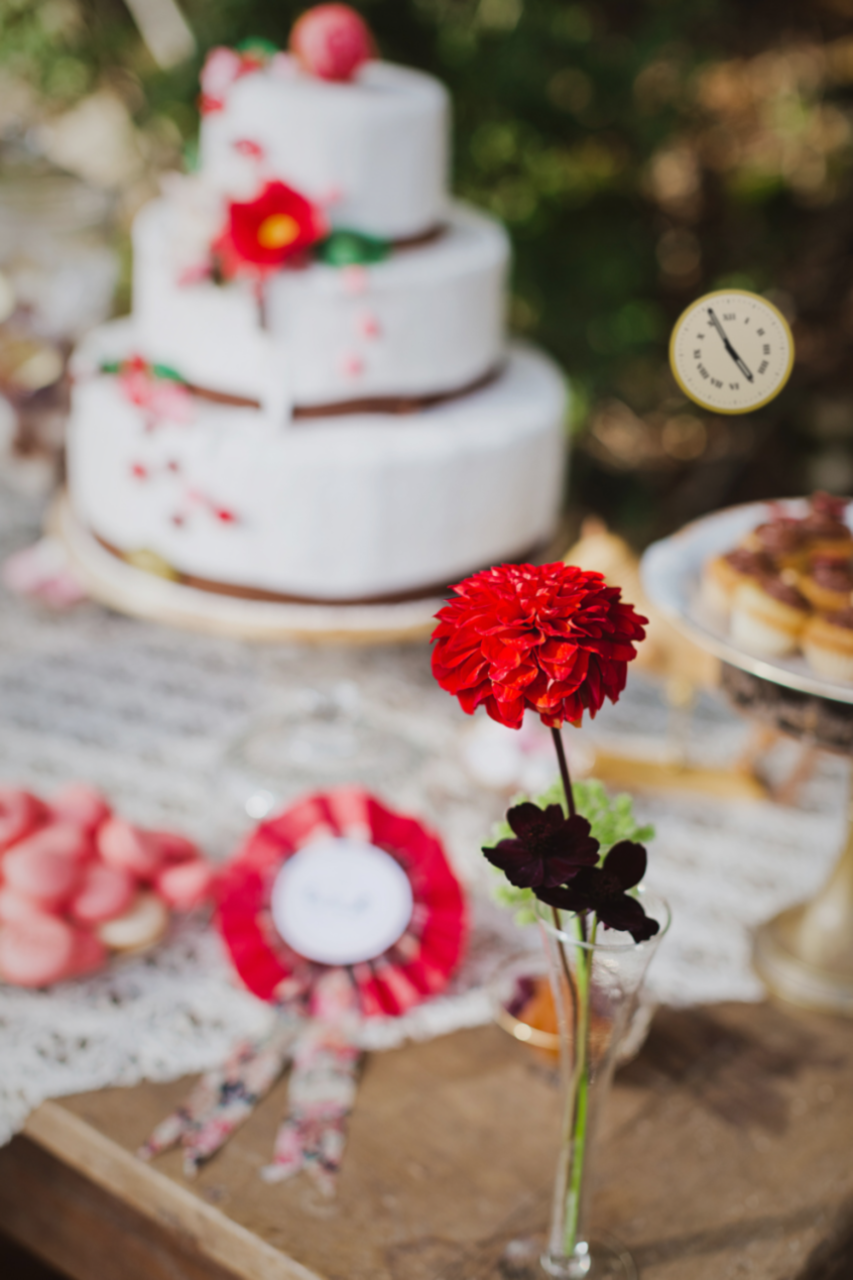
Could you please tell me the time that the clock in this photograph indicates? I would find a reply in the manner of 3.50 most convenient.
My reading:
4.56
